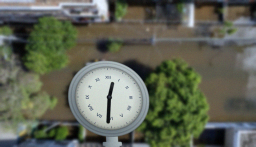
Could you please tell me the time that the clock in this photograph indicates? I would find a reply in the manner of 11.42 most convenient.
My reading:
12.31
